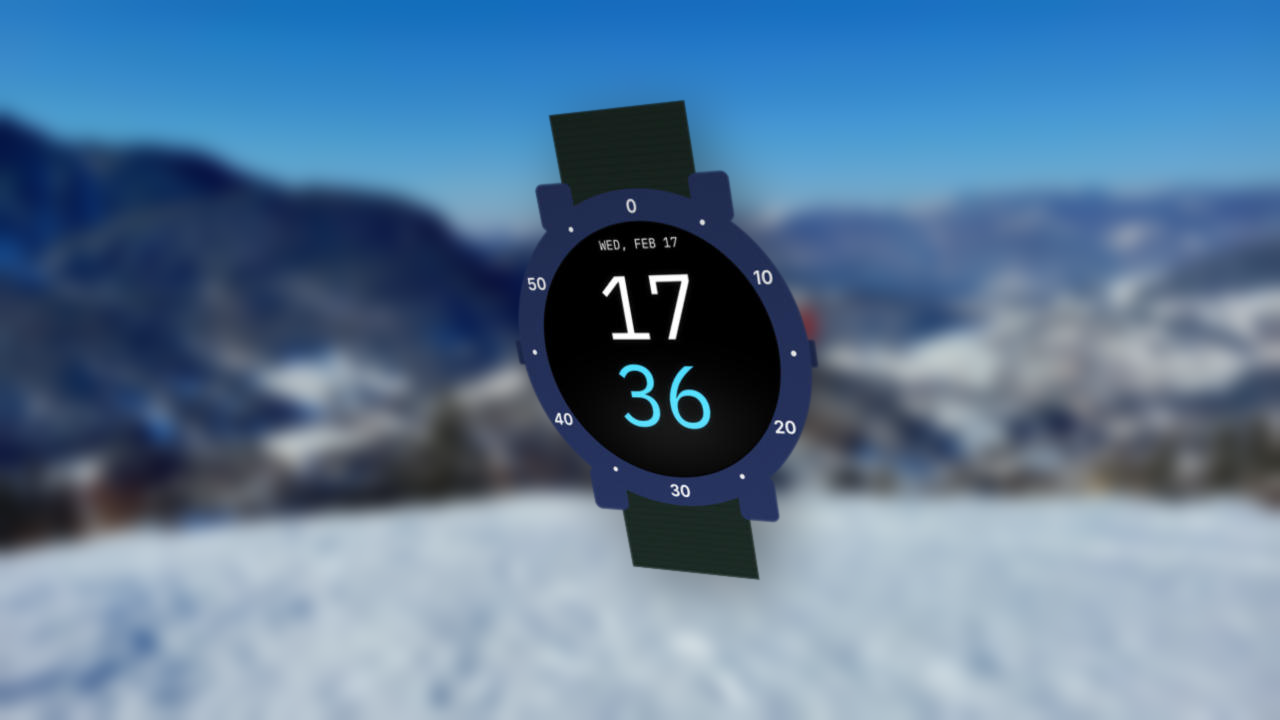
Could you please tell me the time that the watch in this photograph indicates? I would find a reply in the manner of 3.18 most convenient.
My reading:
17.36
